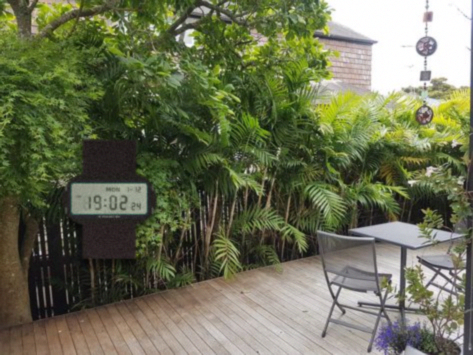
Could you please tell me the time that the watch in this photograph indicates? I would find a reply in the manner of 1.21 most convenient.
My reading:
19.02
